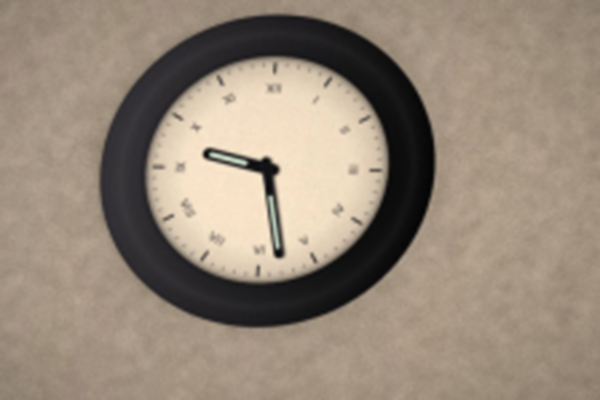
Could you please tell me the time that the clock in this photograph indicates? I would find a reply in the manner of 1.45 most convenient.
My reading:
9.28
